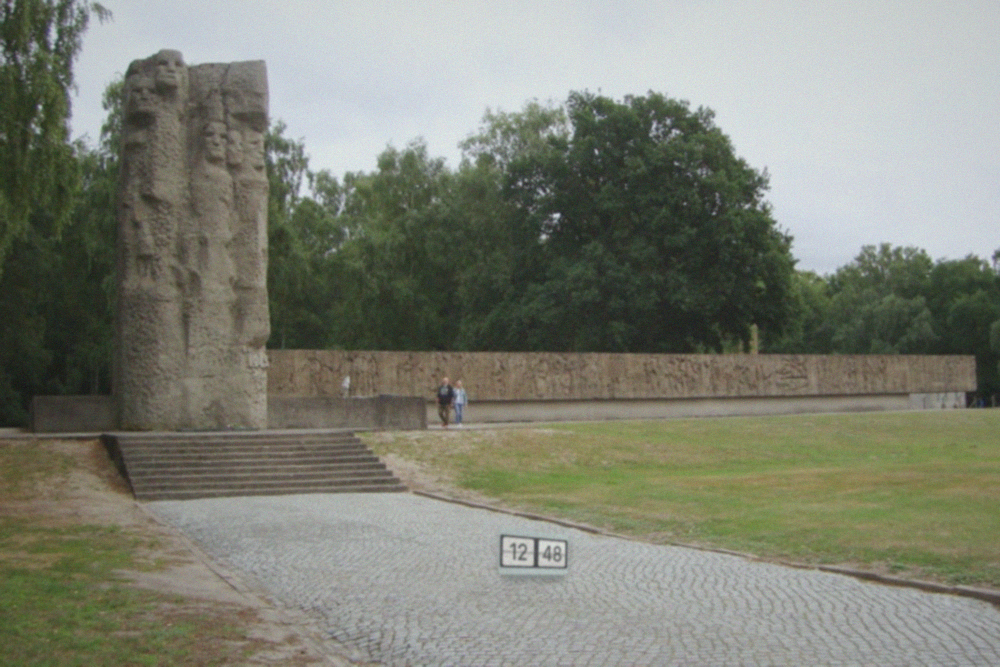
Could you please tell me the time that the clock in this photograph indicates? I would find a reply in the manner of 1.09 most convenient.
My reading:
12.48
